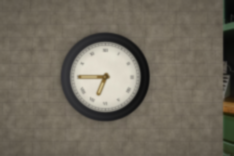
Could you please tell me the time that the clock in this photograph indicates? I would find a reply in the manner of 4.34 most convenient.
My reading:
6.45
